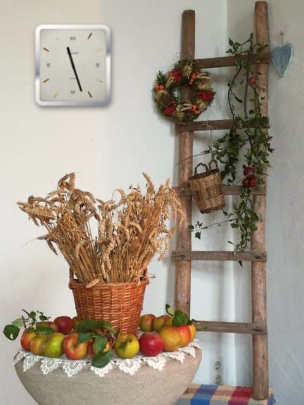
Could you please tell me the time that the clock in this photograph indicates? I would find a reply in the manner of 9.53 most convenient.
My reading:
11.27
